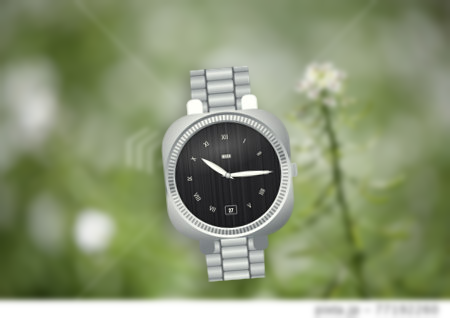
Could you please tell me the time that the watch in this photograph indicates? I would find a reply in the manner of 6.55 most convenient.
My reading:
10.15
